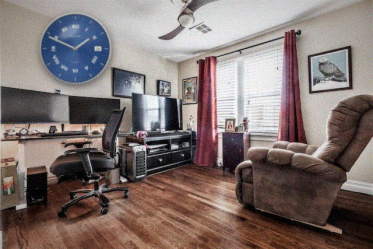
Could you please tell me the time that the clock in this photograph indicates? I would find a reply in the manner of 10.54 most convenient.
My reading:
1.49
